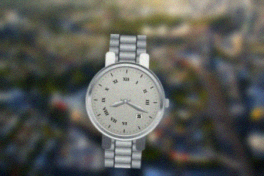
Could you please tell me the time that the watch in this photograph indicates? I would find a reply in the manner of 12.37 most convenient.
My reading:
8.19
